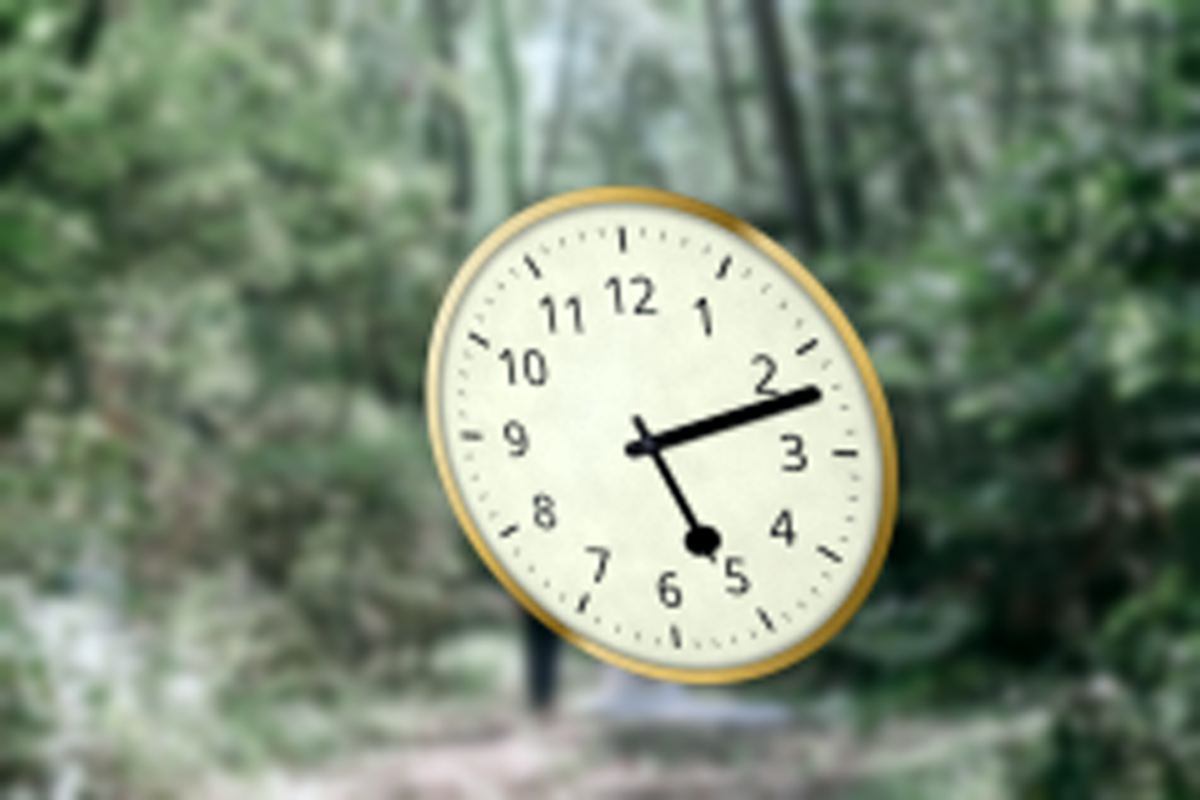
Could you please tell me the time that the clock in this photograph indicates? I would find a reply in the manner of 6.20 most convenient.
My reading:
5.12
